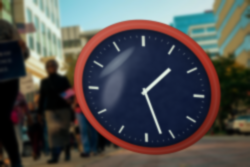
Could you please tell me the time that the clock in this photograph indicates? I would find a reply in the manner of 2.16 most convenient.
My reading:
1.27
